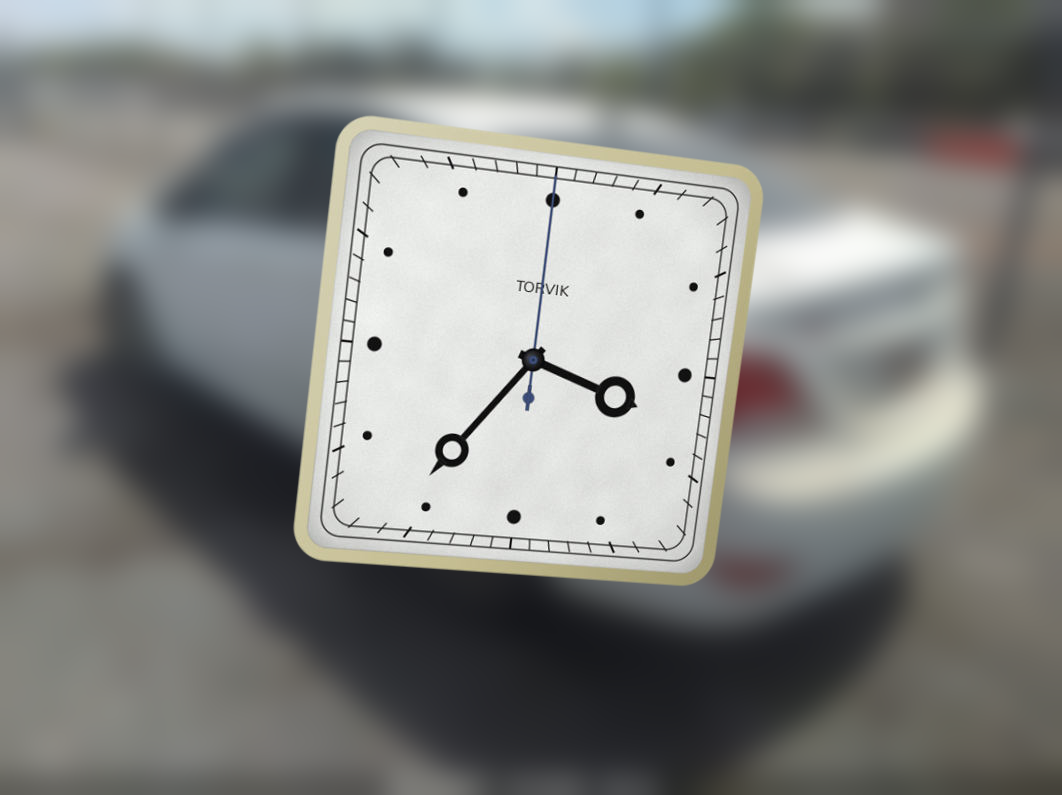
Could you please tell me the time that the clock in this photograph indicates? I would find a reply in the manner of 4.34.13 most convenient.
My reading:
3.36.00
